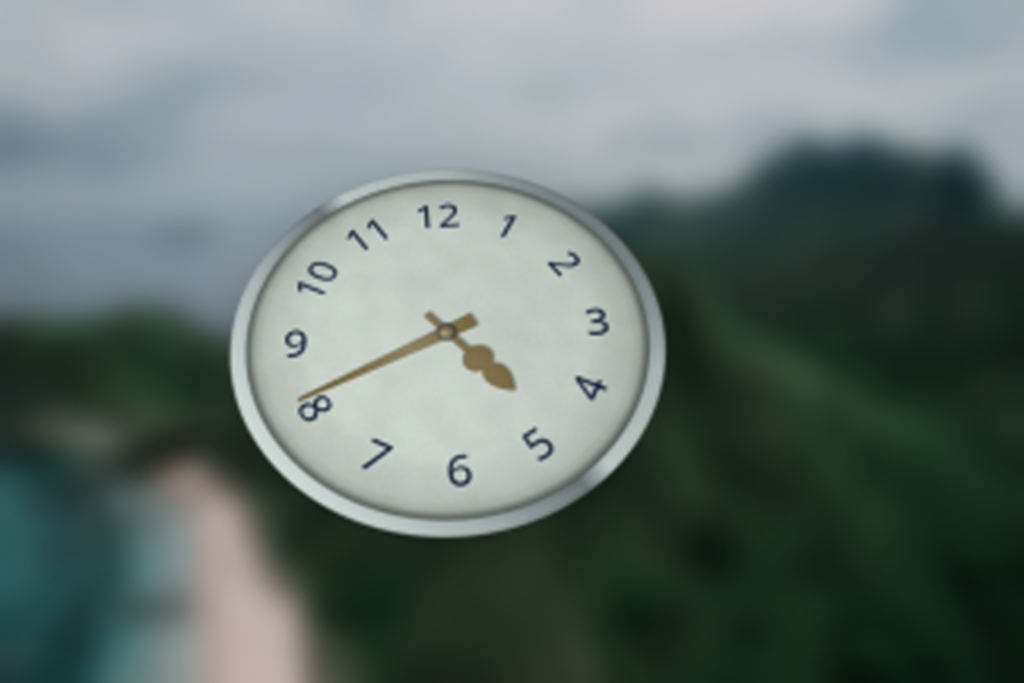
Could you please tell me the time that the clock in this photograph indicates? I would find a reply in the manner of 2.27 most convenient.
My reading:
4.41
